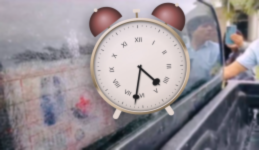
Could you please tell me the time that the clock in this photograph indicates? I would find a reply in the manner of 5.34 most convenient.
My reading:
4.32
